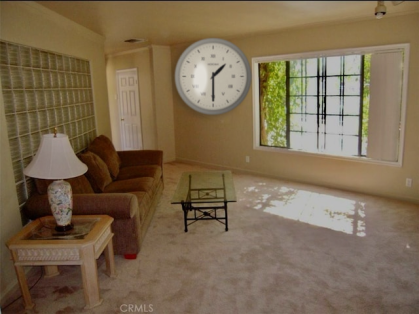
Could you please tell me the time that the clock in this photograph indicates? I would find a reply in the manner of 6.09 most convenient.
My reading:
1.30
